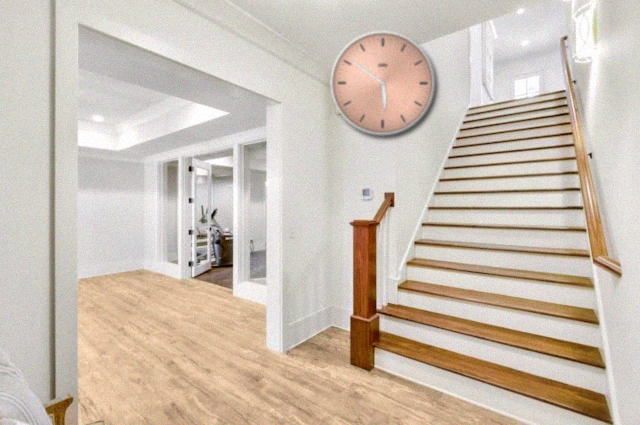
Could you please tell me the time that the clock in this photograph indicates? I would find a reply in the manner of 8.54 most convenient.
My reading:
5.51
